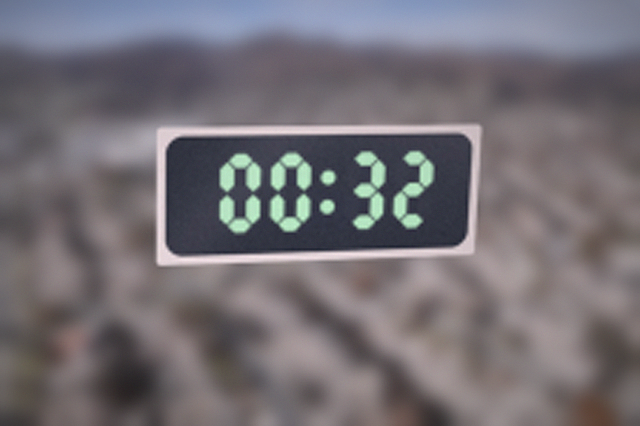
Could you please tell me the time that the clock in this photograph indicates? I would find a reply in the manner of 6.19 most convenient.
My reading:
0.32
